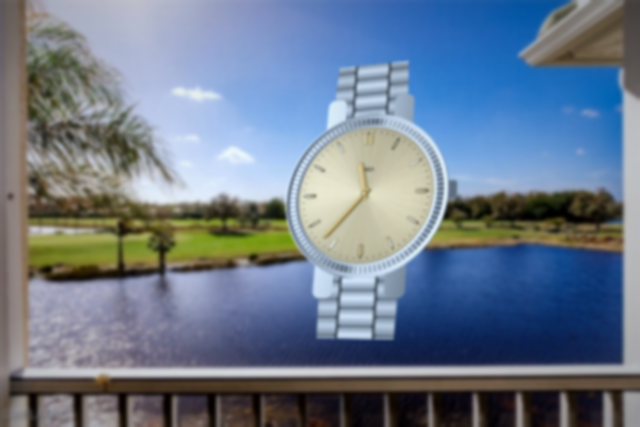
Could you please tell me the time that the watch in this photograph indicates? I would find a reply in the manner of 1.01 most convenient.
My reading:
11.37
